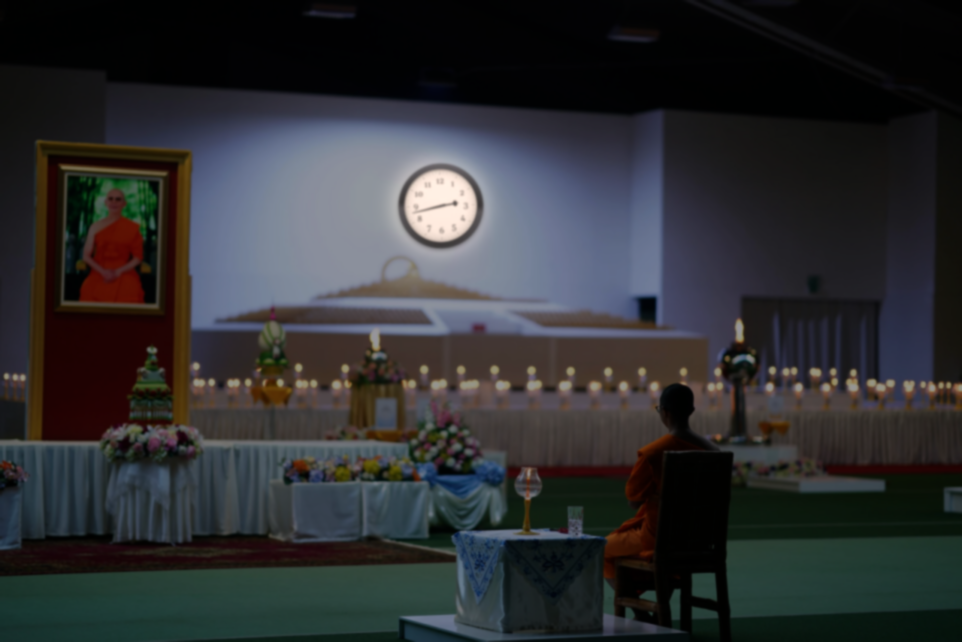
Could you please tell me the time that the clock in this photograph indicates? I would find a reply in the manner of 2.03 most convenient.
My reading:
2.43
